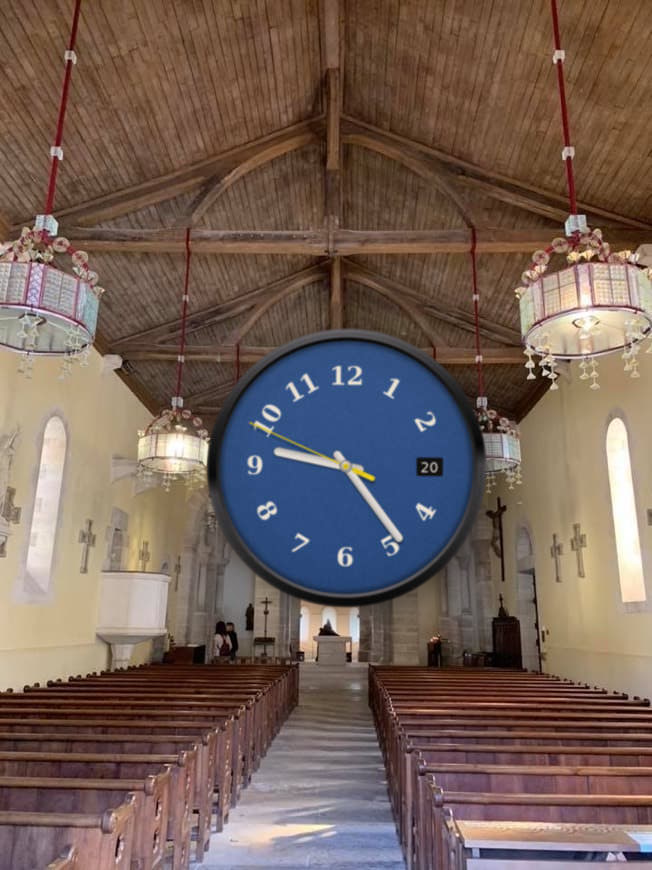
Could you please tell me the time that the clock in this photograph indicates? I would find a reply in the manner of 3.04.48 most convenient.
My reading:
9.23.49
